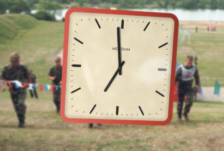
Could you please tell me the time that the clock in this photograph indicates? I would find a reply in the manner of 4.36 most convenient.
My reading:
6.59
